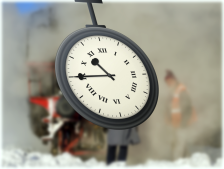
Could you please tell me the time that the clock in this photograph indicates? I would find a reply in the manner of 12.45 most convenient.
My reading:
10.45
